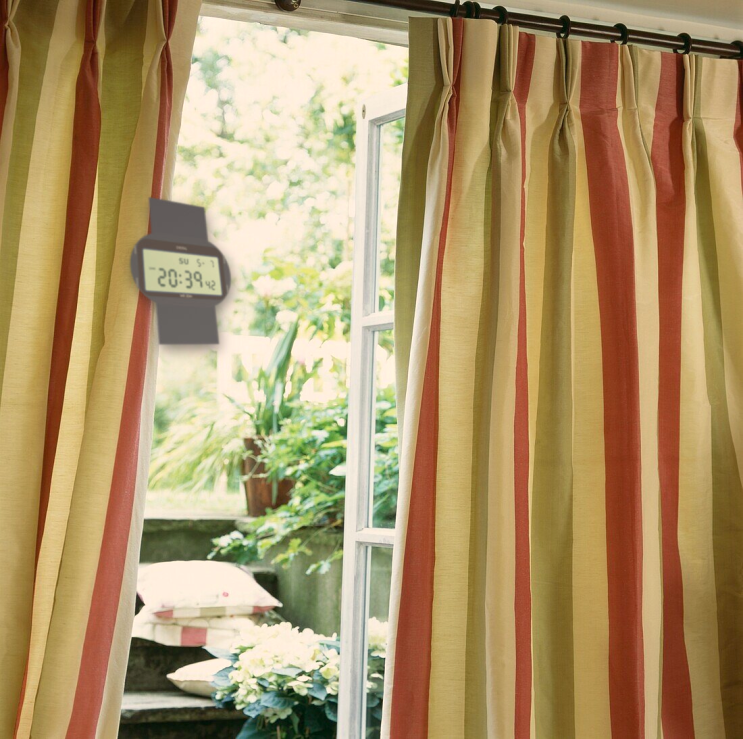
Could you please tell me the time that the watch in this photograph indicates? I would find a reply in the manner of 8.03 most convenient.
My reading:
20.39
